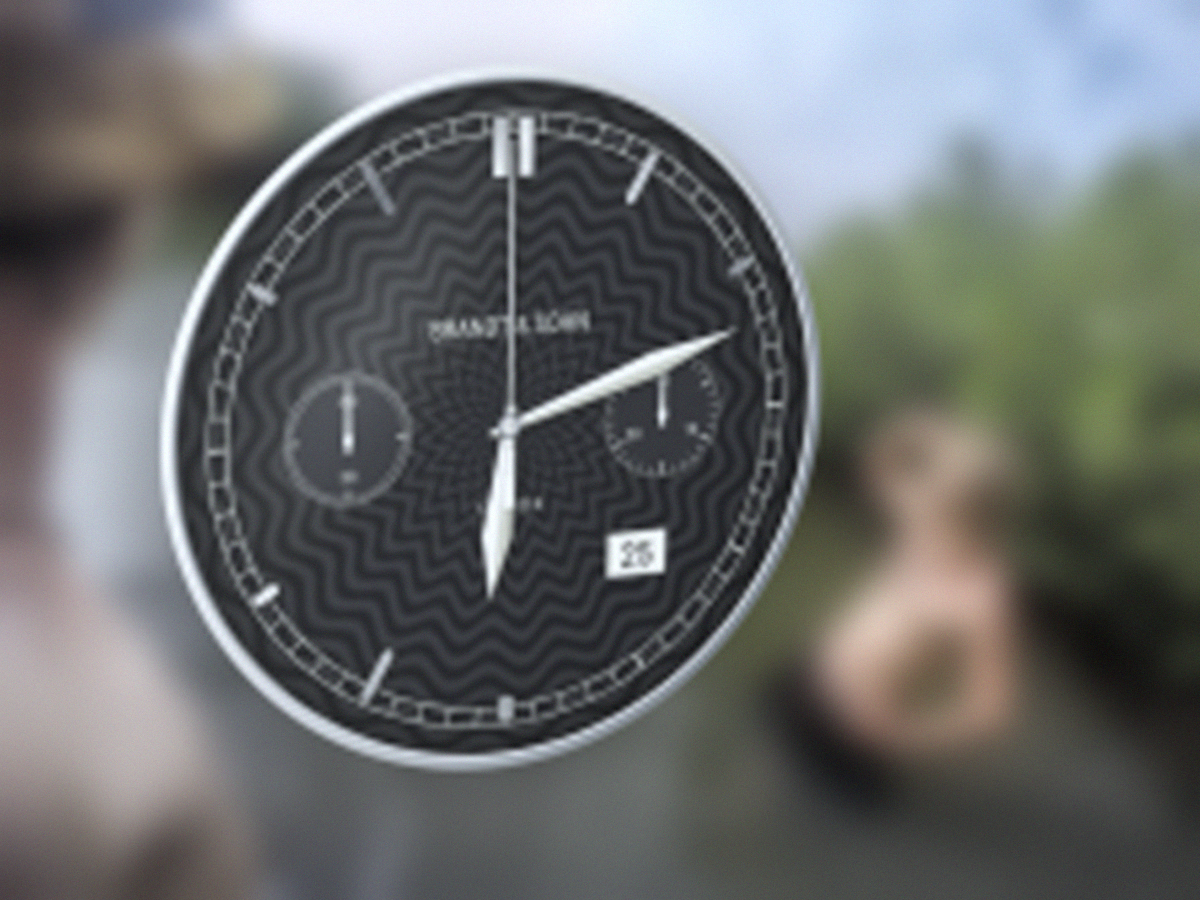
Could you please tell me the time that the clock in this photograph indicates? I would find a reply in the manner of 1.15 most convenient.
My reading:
6.12
